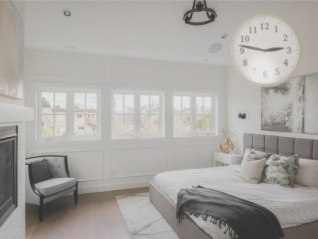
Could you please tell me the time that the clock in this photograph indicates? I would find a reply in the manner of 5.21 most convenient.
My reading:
2.47
